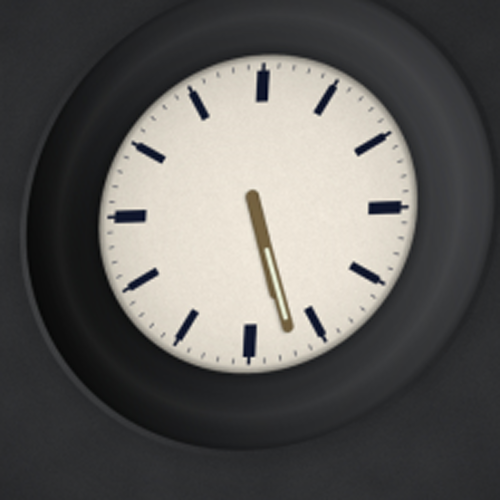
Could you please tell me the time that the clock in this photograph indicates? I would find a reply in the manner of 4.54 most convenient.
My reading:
5.27
